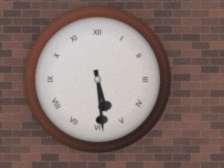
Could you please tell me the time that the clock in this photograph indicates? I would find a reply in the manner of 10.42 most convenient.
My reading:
5.29
